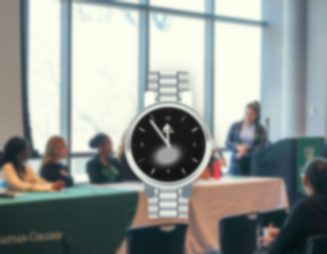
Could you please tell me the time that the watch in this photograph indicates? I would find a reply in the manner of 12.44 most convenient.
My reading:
11.54
